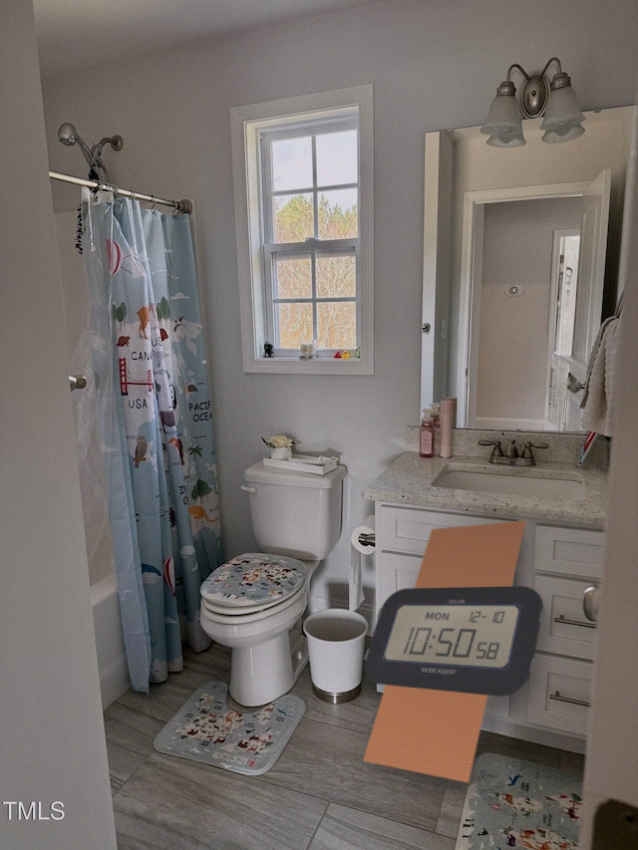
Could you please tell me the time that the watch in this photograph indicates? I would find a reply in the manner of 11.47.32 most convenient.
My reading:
10.50.58
